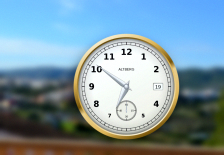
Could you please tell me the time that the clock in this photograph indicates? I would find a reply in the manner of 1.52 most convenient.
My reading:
6.51
